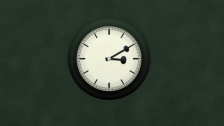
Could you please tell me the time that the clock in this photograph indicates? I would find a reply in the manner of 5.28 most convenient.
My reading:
3.10
